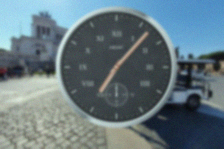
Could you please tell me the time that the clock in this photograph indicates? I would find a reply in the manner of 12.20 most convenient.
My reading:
7.07
